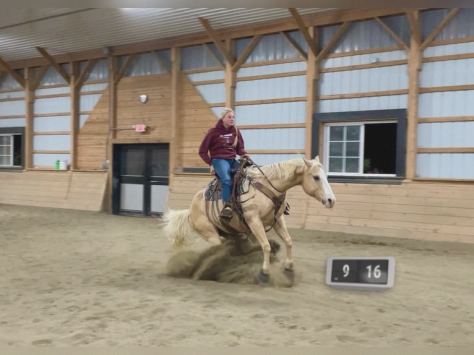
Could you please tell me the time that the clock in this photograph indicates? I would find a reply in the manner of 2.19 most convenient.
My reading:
9.16
